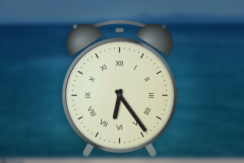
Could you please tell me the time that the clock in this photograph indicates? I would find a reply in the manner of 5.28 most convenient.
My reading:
6.24
